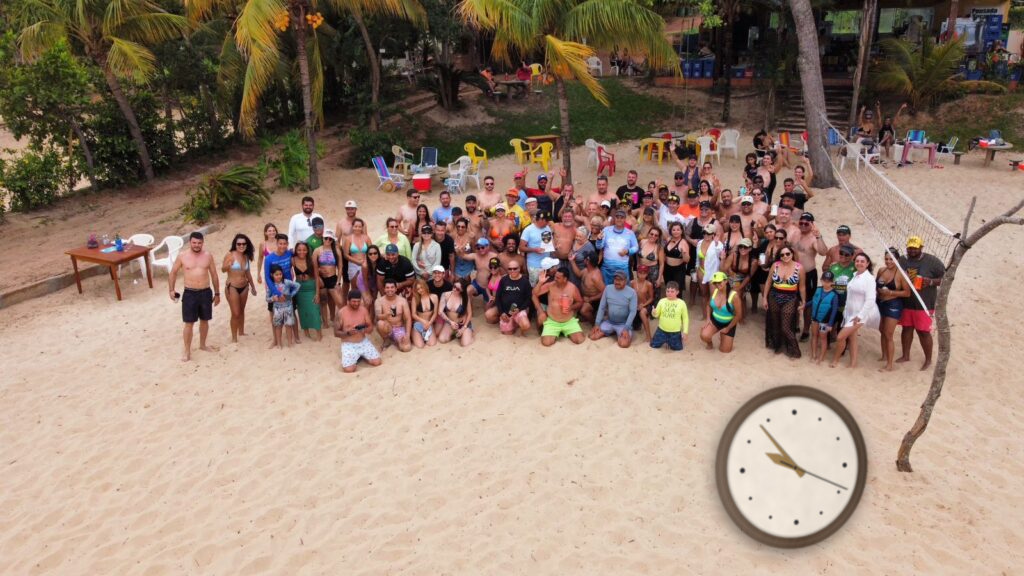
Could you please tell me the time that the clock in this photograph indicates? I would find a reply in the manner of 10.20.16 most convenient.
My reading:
9.53.19
